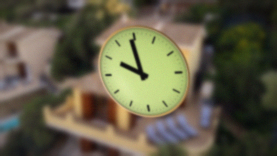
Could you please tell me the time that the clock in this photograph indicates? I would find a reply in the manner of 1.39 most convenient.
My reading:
9.59
